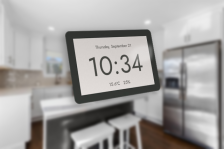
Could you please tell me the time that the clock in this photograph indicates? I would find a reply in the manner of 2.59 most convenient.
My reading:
10.34
